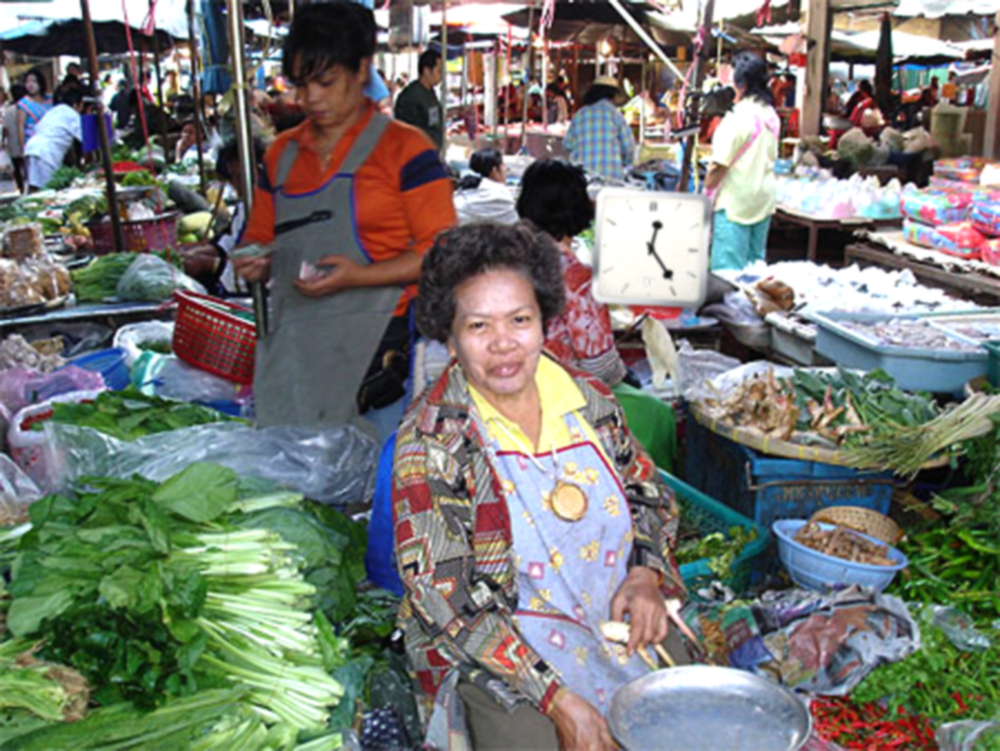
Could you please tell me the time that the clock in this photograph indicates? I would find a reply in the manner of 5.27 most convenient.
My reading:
12.24
